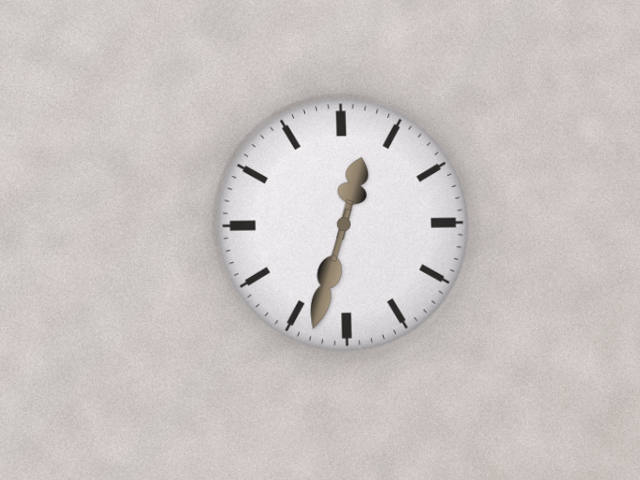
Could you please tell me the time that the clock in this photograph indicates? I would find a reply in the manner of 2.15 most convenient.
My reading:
12.33
